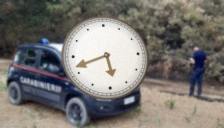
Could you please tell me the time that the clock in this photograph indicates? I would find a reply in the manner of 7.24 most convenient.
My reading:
5.42
